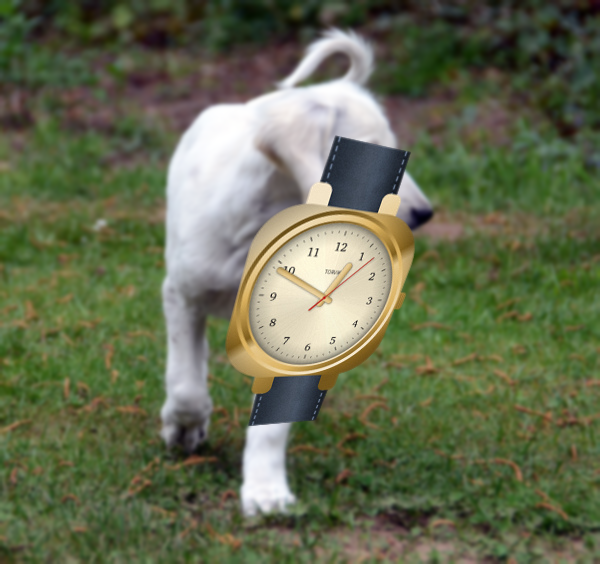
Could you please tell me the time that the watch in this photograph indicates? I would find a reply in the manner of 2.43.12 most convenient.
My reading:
12.49.07
